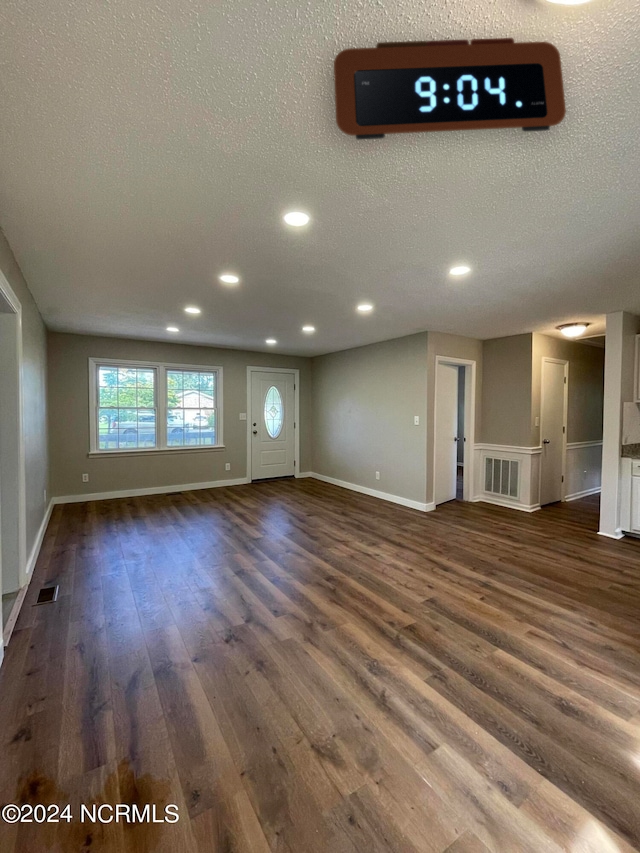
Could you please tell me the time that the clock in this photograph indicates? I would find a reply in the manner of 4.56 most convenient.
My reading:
9.04
